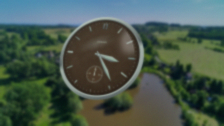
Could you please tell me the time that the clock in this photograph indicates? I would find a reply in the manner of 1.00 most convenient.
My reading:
3.24
